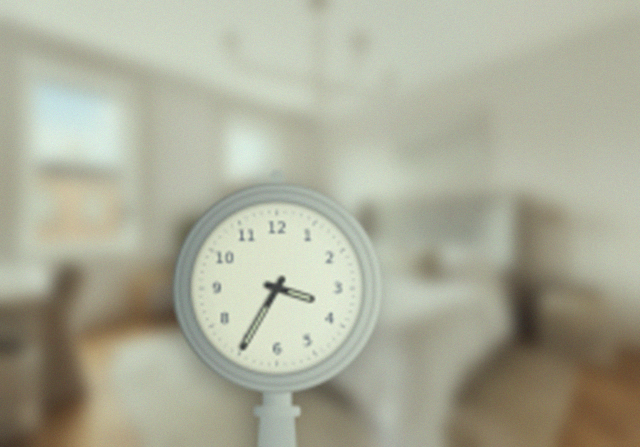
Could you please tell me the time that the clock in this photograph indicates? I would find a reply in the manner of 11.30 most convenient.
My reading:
3.35
